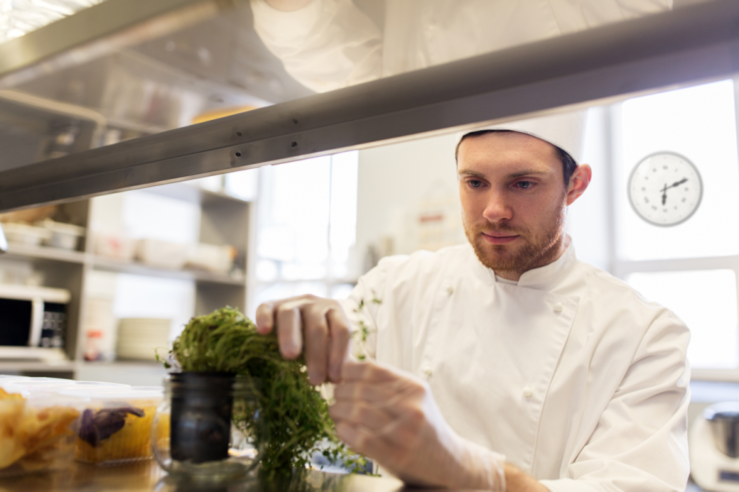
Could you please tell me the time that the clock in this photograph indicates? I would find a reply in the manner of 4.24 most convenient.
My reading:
6.11
